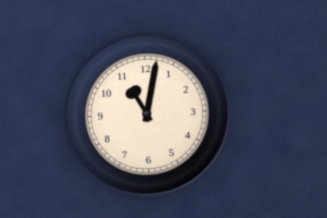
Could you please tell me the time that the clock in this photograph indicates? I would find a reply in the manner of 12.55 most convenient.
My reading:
11.02
